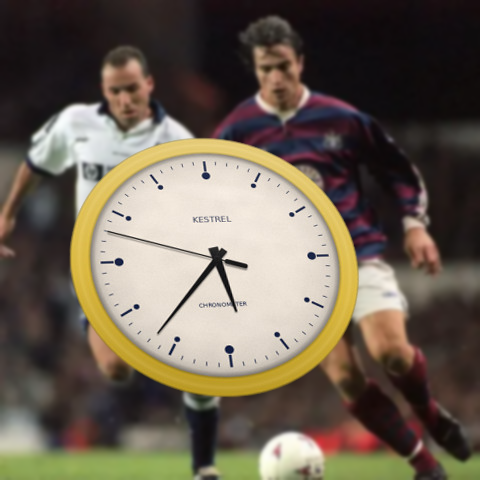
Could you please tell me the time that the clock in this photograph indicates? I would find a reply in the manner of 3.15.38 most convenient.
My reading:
5.36.48
